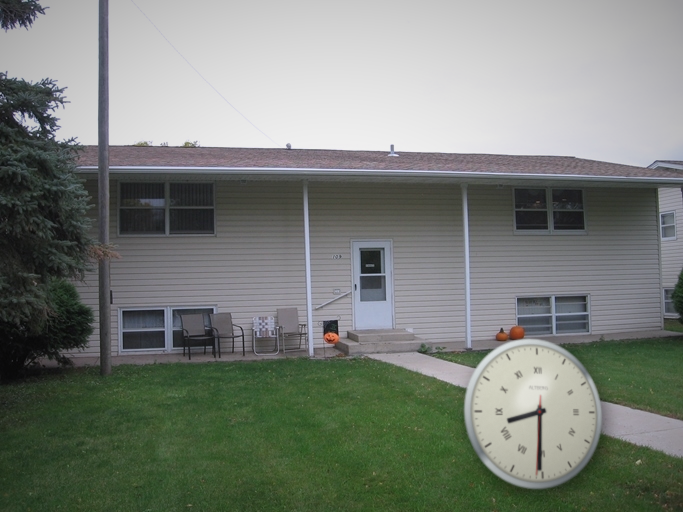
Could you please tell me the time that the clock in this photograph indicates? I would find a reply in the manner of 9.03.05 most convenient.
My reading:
8.30.31
